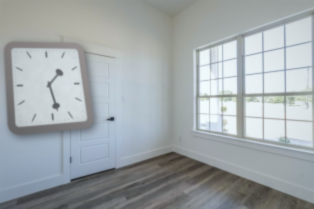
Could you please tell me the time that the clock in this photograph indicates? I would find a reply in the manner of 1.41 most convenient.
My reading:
1.28
